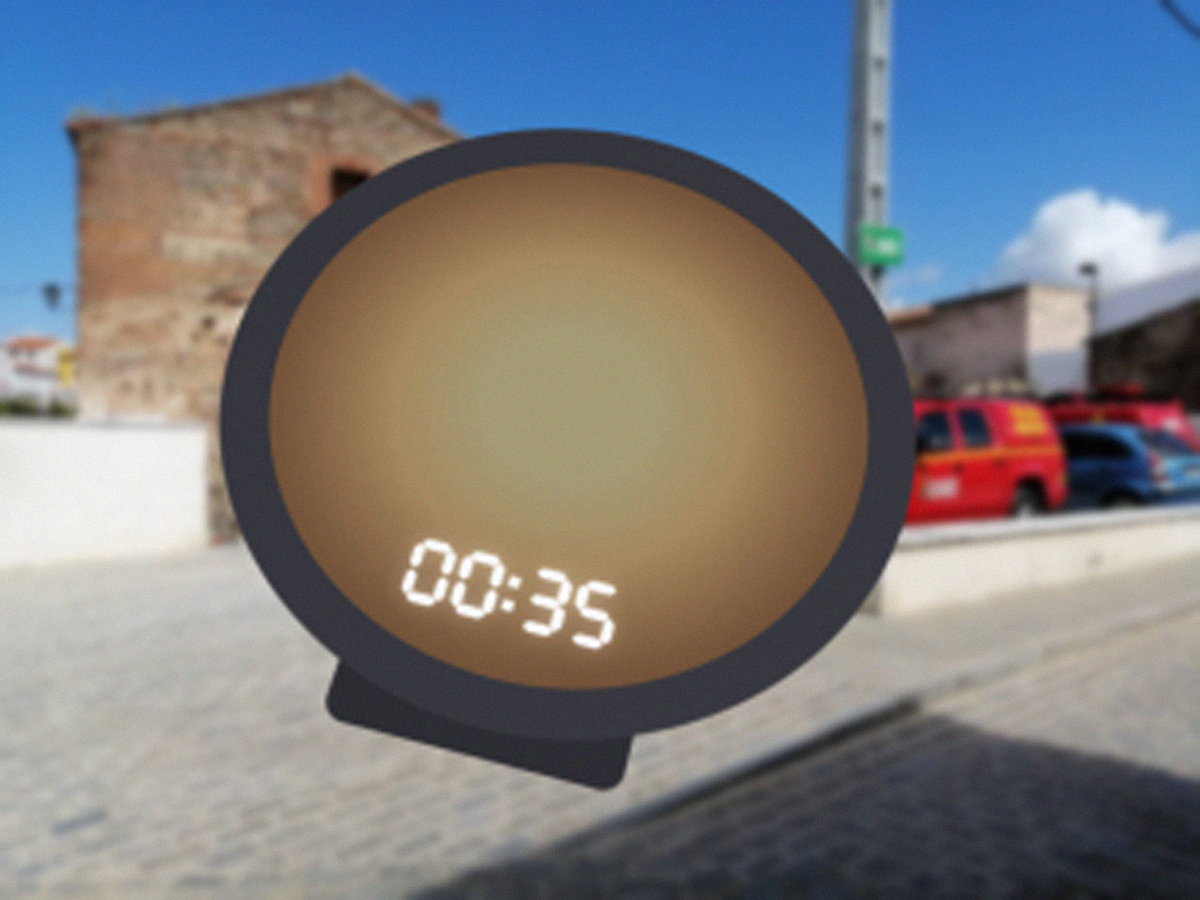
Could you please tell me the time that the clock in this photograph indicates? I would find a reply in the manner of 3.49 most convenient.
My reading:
0.35
